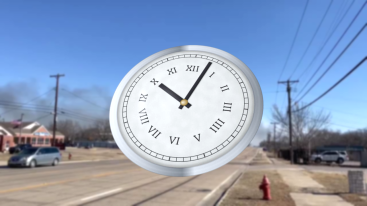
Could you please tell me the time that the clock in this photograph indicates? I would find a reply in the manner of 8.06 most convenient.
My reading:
10.03
